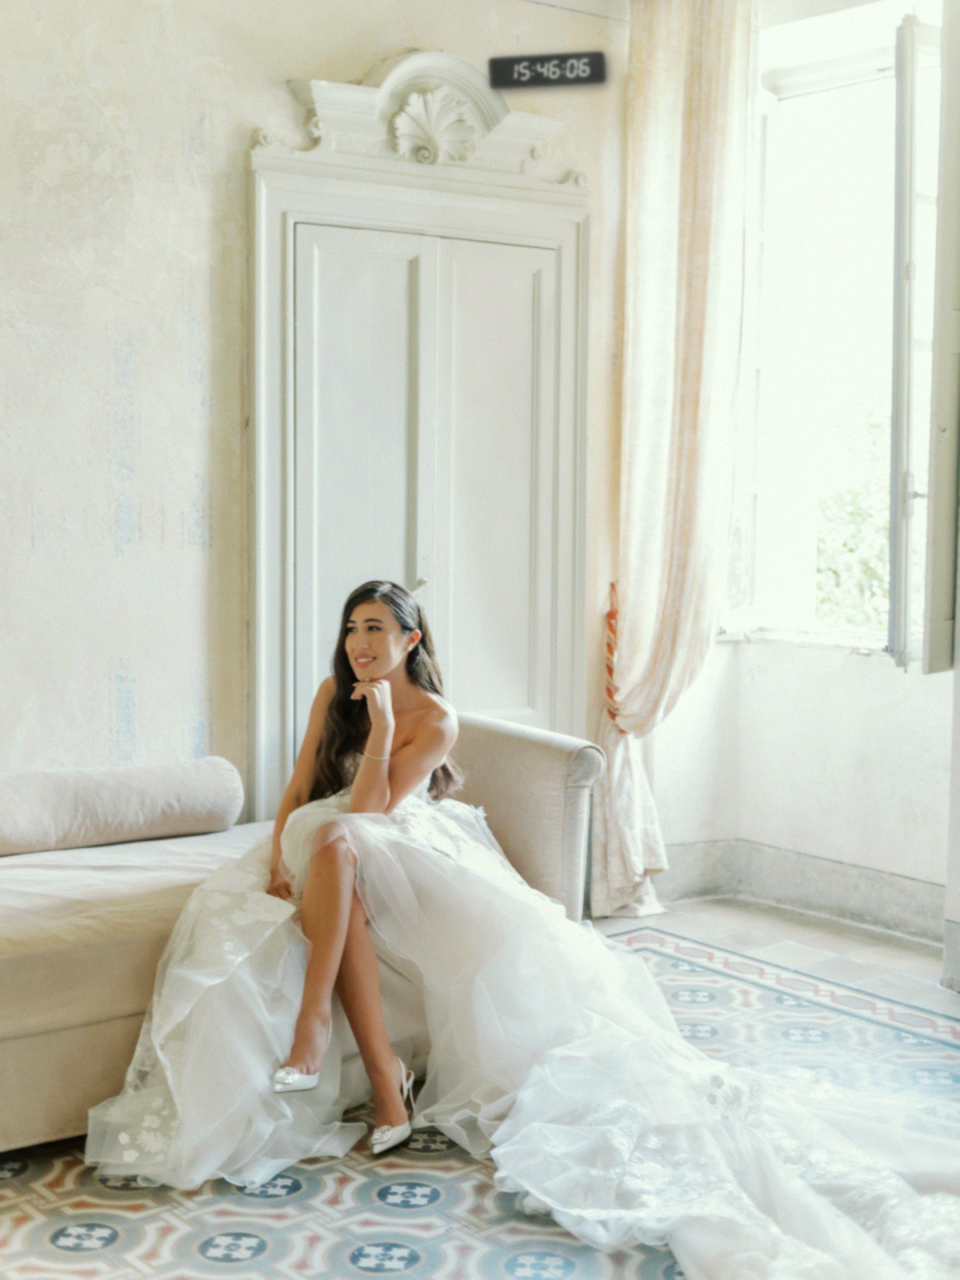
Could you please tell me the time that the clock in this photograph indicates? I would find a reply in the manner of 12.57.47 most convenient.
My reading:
15.46.06
